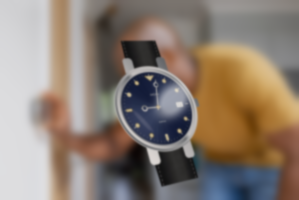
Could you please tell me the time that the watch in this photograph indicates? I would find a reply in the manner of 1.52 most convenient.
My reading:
9.02
